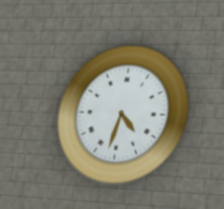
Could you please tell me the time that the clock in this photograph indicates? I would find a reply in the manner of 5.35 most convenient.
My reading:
4.32
